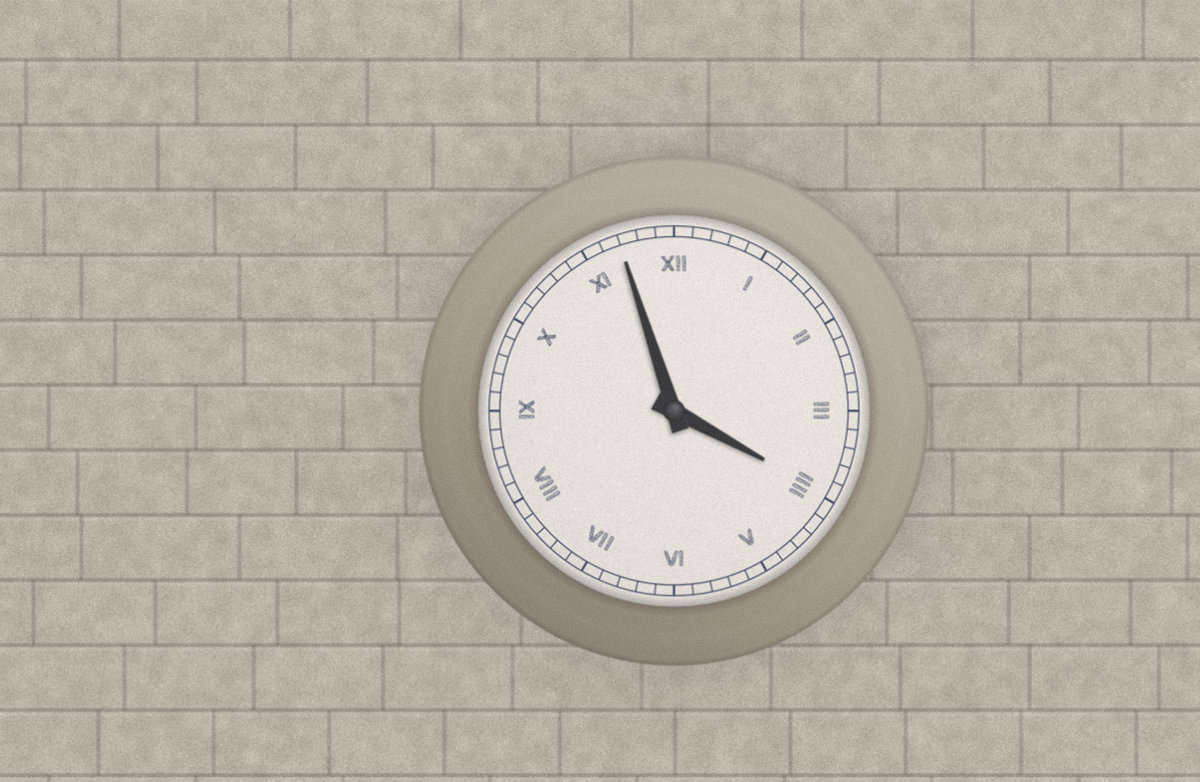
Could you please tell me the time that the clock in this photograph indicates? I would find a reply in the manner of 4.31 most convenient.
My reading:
3.57
